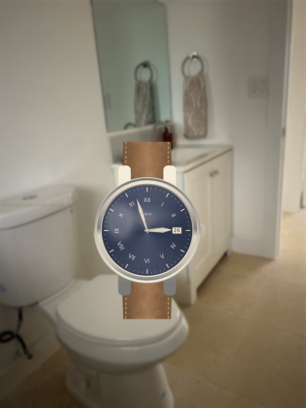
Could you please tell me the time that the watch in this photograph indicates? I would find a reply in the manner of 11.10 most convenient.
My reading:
2.57
